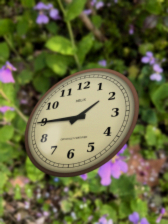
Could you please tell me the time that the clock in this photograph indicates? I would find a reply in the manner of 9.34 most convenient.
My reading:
1.45
